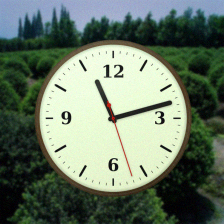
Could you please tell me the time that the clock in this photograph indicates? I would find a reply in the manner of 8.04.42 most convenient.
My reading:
11.12.27
